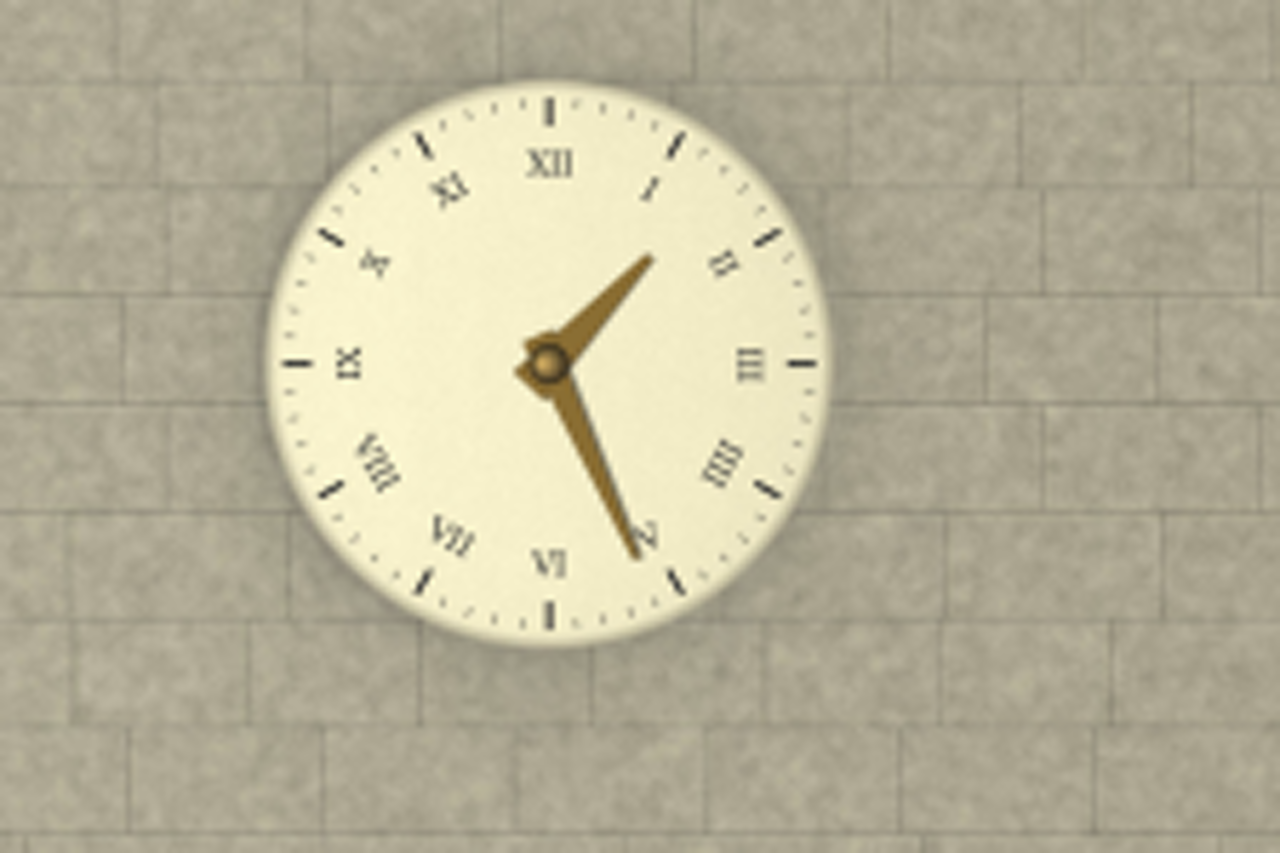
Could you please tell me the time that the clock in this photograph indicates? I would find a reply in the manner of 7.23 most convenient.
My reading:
1.26
